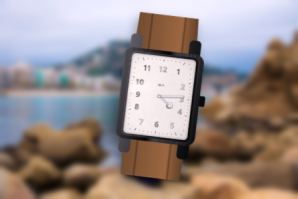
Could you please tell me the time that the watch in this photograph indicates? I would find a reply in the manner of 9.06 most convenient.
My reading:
4.14
